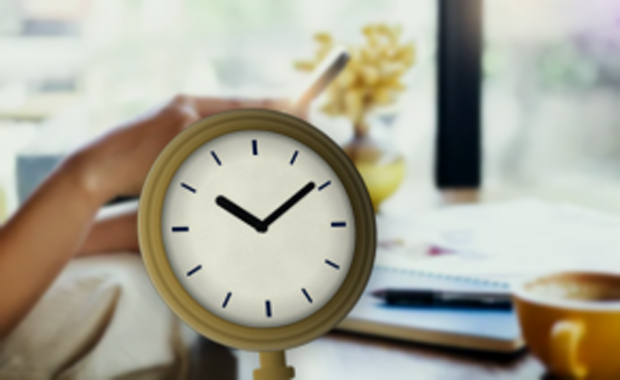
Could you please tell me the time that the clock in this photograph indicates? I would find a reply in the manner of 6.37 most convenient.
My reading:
10.09
